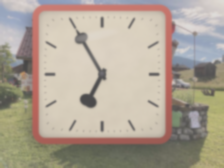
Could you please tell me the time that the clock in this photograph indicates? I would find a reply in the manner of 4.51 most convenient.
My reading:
6.55
